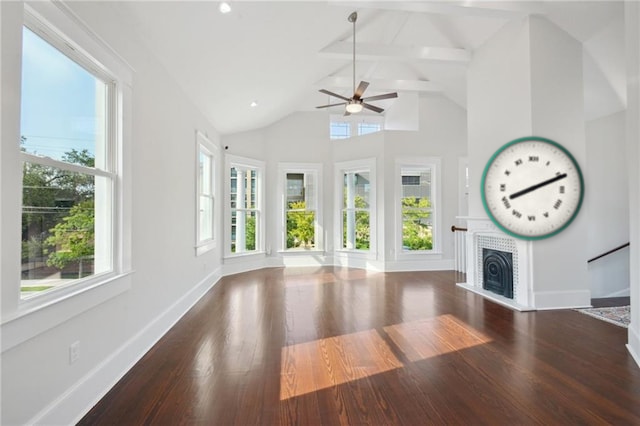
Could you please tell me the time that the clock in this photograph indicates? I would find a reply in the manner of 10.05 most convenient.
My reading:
8.11
